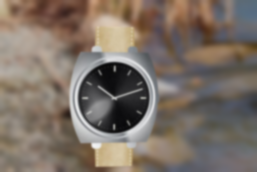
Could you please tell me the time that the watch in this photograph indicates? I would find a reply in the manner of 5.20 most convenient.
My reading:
10.12
